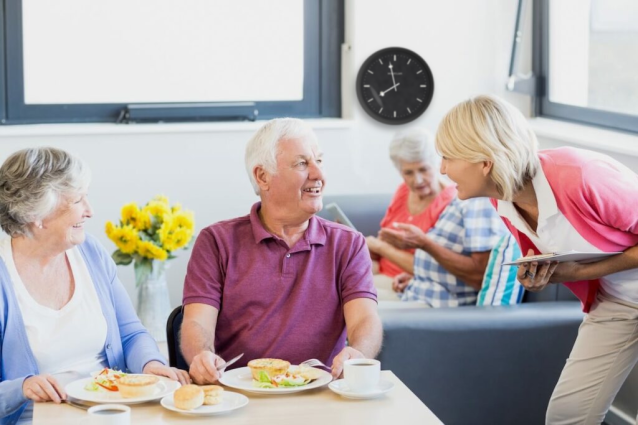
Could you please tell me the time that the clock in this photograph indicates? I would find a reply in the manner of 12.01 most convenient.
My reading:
7.58
